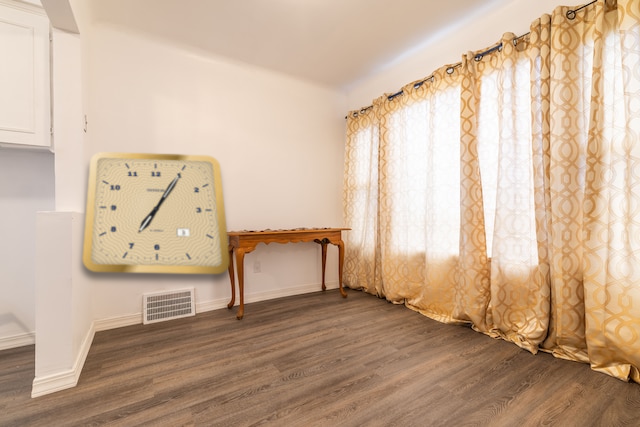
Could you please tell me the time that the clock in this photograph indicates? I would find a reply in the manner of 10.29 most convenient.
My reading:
7.05
